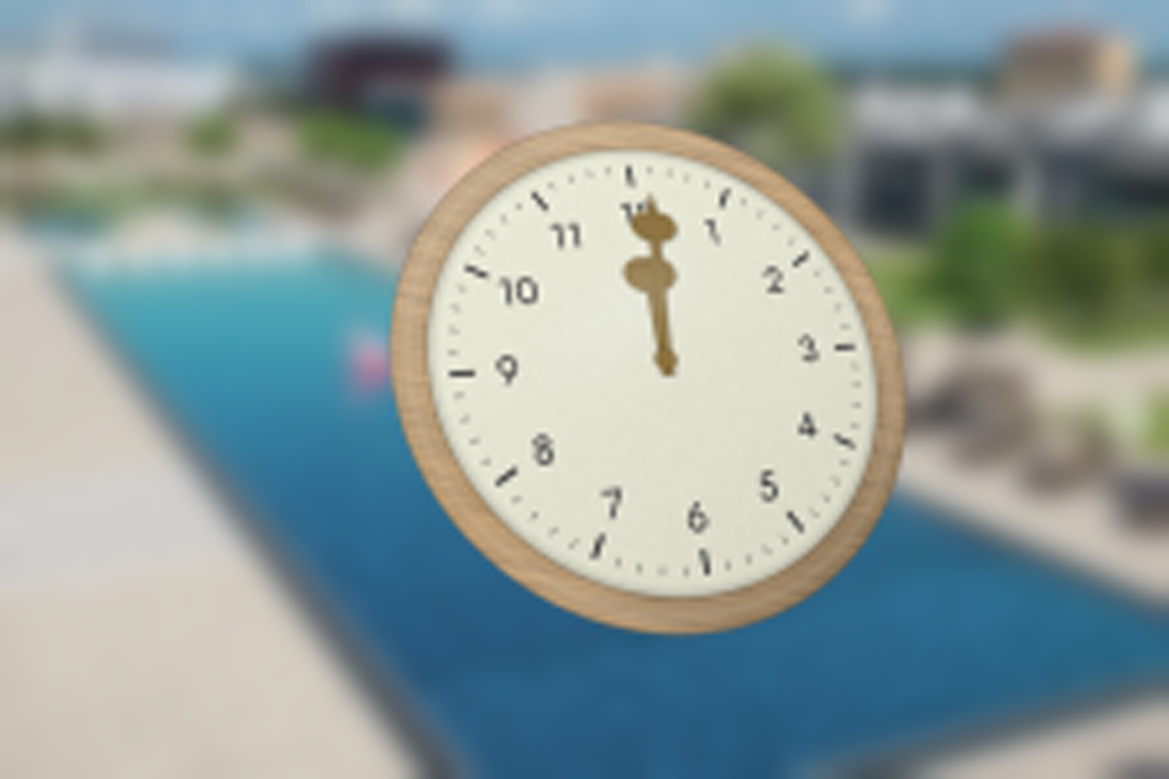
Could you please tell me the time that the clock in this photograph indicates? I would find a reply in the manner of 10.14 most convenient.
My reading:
12.01
